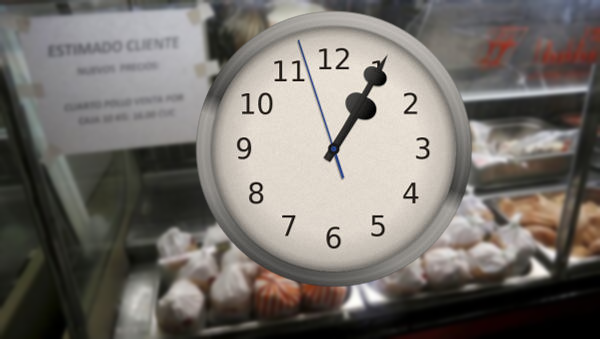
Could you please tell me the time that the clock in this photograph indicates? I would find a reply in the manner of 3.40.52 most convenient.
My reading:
1.04.57
